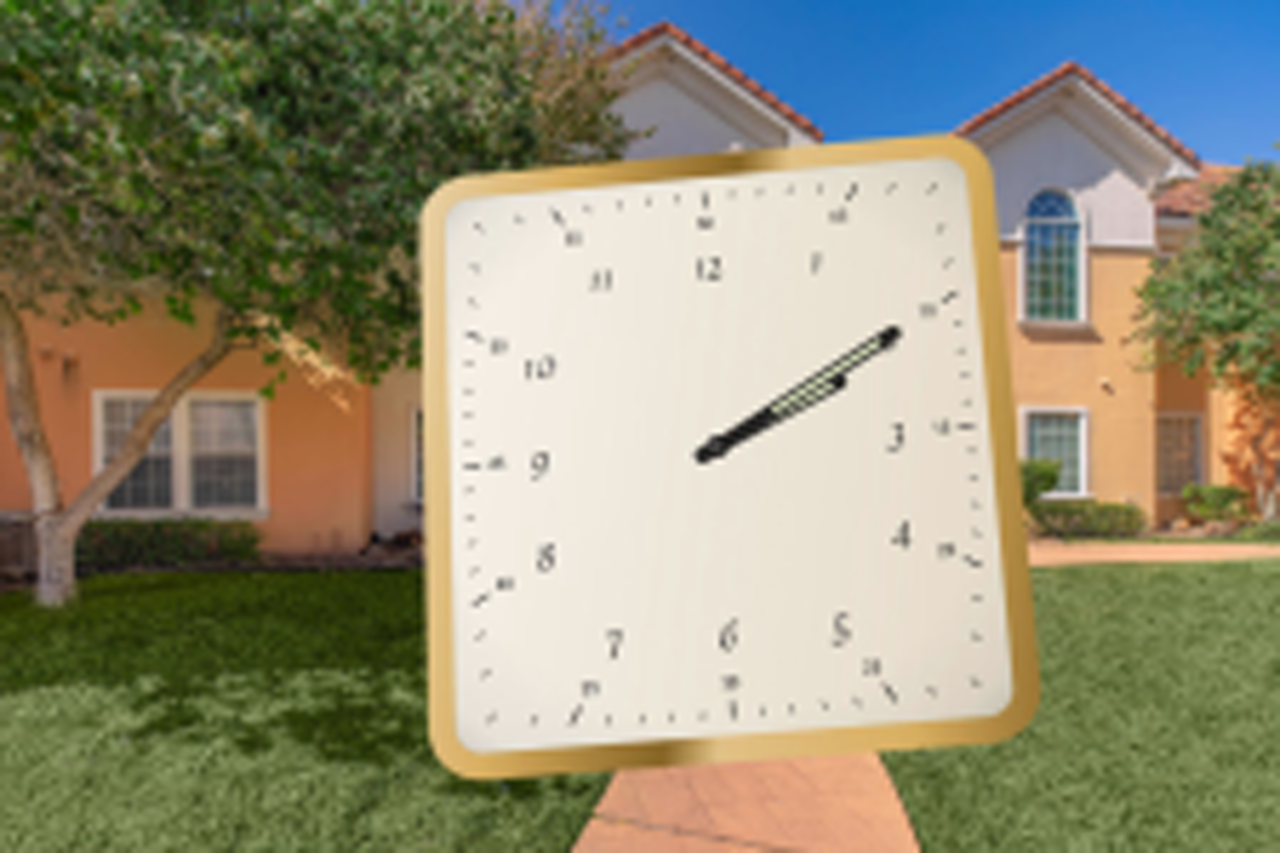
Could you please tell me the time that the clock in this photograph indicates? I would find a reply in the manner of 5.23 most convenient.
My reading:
2.10
